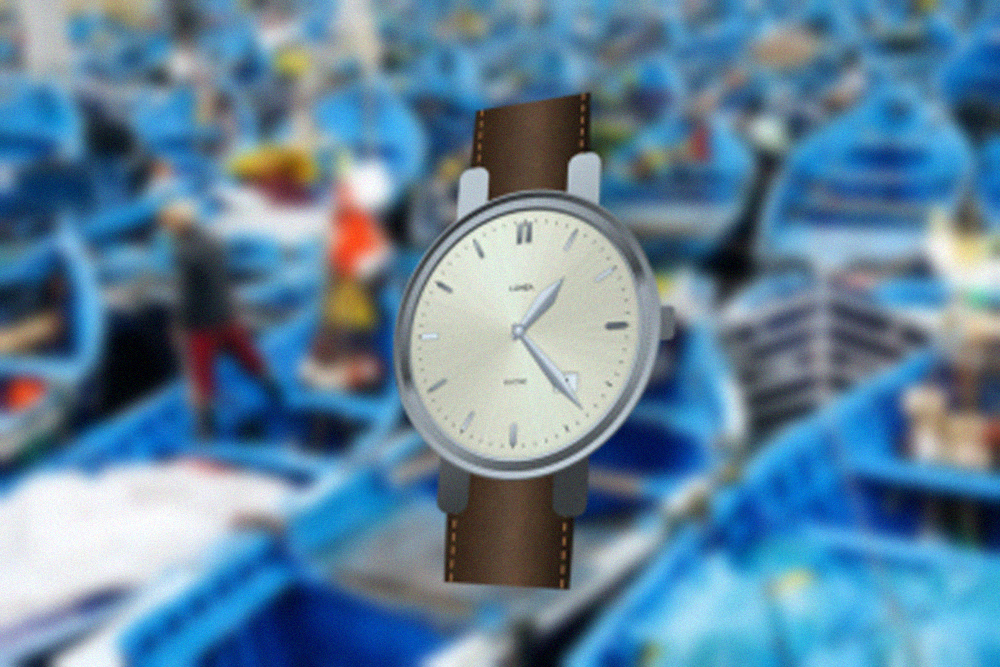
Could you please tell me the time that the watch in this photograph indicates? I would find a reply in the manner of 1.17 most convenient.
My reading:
1.23
